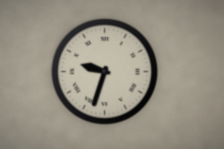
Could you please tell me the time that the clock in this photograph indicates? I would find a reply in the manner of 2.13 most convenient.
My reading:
9.33
